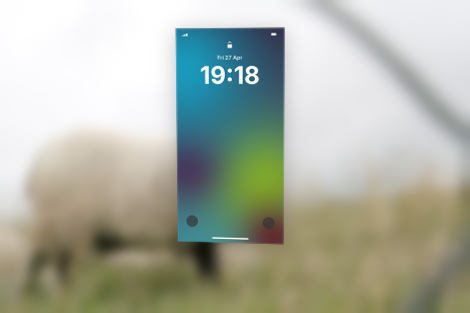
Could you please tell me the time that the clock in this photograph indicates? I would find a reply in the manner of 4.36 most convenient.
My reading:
19.18
